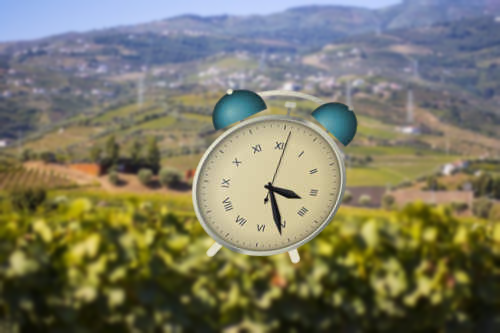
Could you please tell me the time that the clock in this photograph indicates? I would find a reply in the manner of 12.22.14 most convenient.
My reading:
3.26.01
